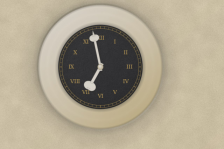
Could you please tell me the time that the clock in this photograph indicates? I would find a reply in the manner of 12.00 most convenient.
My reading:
6.58
